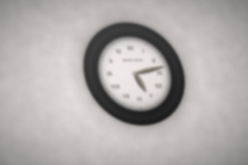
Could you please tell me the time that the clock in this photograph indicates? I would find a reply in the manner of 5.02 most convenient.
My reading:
5.13
